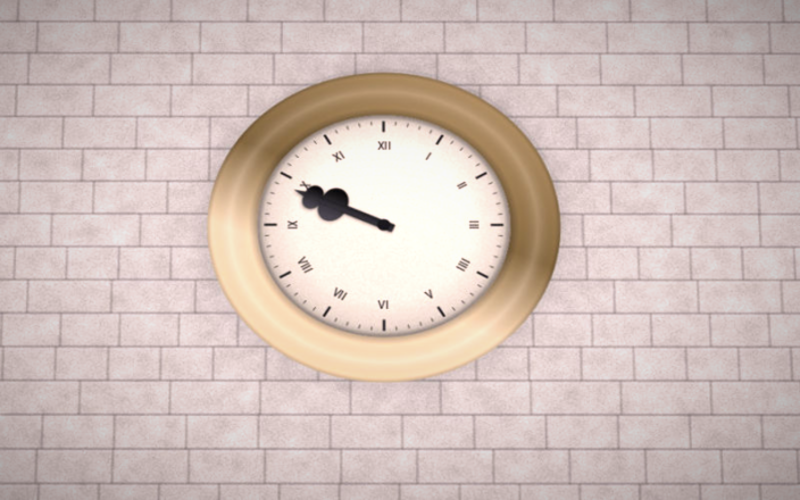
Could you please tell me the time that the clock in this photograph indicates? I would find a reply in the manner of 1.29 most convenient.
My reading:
9.49
